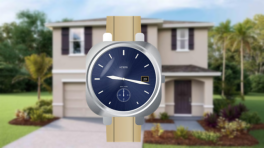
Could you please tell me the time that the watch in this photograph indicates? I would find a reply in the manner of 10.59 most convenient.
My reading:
9.17
